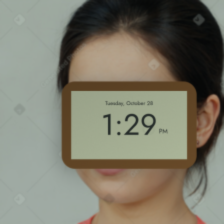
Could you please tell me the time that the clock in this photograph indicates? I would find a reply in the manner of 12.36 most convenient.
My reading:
1.29
